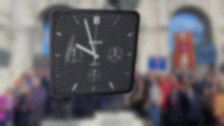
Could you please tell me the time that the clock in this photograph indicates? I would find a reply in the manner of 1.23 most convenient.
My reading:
9.57
